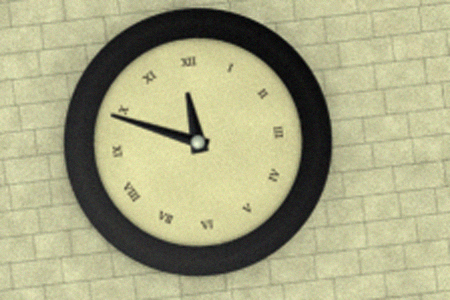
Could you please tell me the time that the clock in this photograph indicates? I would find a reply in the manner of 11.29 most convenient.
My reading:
11.49
